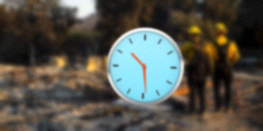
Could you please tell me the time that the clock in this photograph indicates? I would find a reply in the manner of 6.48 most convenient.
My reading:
10.29
